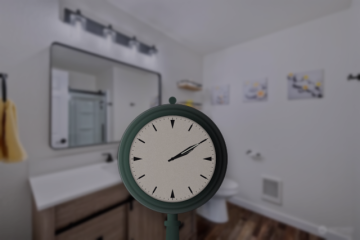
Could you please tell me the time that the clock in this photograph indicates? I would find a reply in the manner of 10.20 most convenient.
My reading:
2.10
